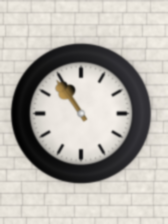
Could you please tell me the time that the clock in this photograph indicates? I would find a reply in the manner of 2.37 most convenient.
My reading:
10.54
